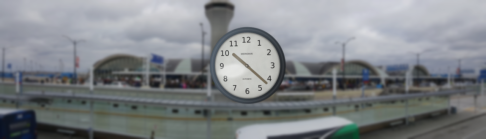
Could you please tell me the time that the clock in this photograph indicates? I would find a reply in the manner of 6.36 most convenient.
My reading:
10.22
